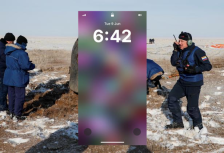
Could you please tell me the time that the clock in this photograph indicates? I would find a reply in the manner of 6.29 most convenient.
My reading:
6.42
